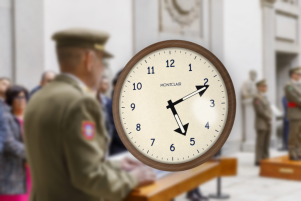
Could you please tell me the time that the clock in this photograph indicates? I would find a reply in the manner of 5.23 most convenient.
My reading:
5.11
